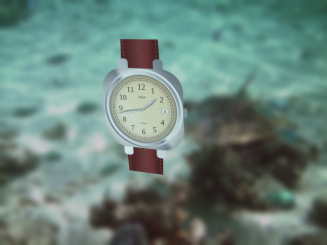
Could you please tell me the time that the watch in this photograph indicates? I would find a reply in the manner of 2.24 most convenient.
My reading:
1.43
